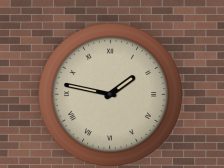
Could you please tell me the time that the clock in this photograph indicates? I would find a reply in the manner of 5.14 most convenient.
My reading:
1.47
